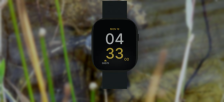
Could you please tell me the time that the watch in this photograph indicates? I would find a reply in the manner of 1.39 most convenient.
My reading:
4.33
